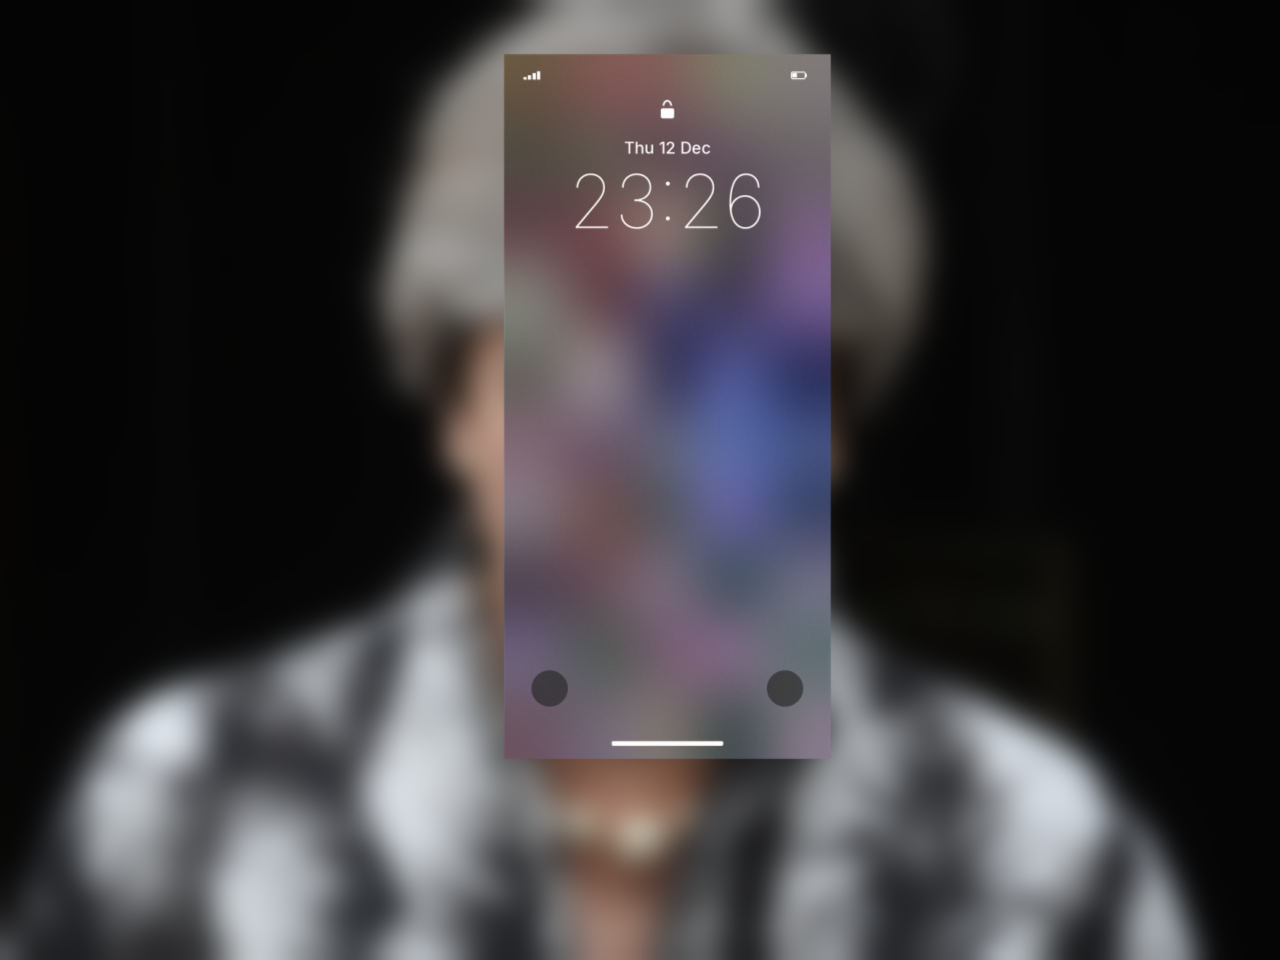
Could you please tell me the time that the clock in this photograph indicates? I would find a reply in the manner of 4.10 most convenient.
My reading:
23.26
